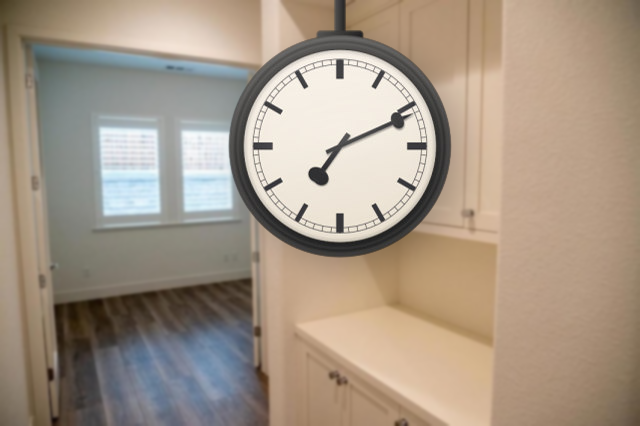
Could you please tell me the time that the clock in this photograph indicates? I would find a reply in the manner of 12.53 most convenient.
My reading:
7.11
